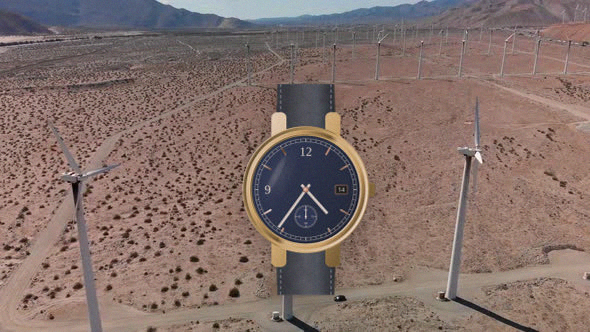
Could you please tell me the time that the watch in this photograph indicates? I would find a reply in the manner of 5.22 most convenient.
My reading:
4.36
